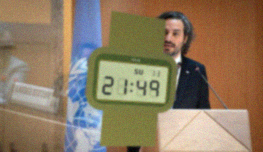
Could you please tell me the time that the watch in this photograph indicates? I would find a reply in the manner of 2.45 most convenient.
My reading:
21.49
